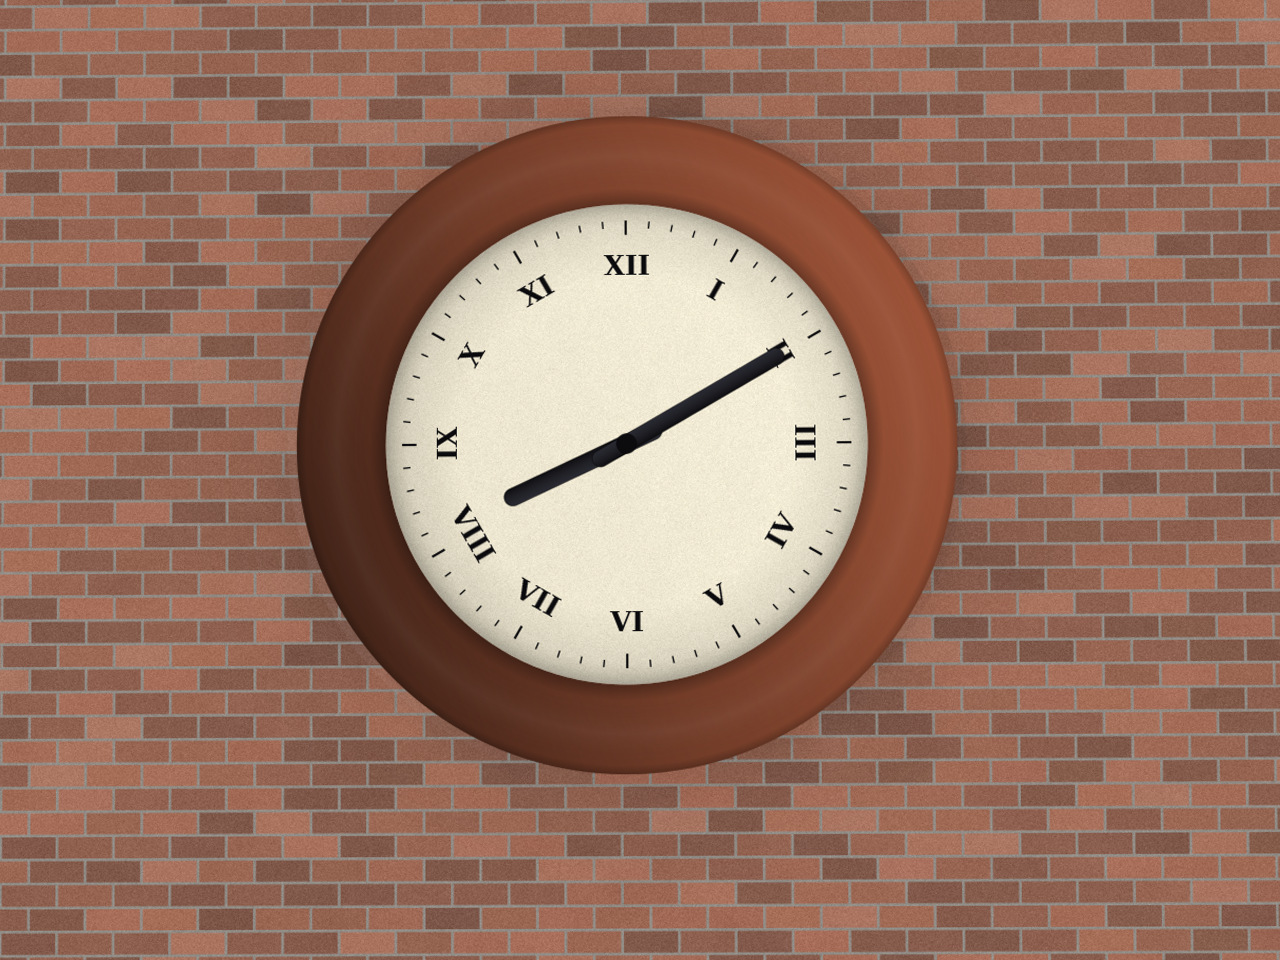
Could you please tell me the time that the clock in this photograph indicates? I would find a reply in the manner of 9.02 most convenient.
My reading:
8.10
